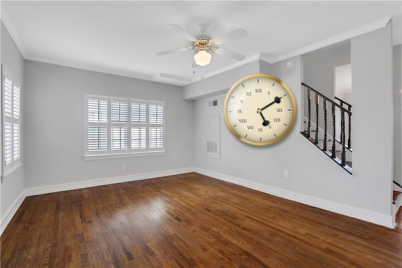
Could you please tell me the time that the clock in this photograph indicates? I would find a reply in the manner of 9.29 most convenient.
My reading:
5.10
